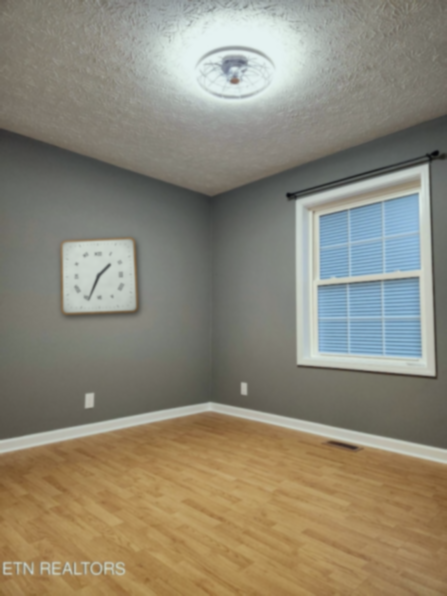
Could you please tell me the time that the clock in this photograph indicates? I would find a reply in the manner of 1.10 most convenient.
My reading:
1.34
